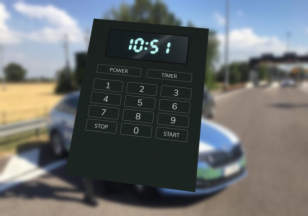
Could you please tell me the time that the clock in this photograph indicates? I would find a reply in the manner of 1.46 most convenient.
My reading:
10.51
